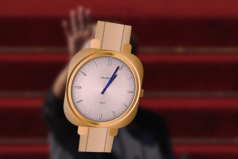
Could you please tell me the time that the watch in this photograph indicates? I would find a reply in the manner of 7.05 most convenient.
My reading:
1.04
